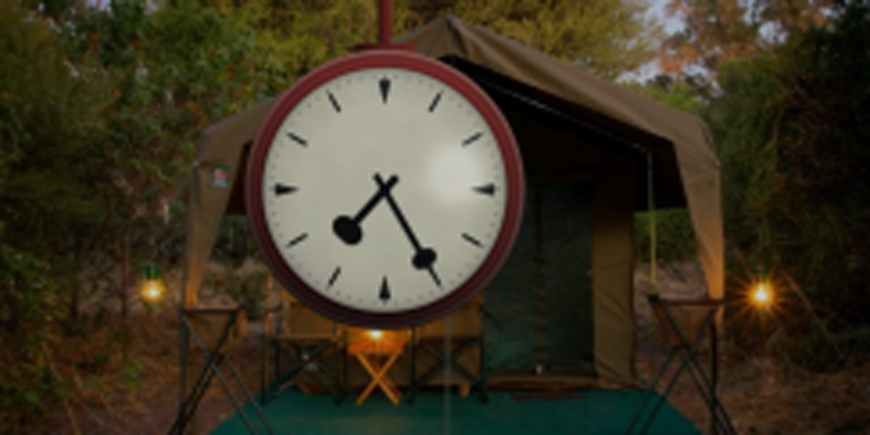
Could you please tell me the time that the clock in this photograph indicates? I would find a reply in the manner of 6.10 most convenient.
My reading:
7.25
